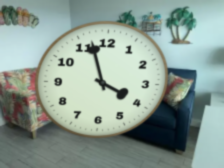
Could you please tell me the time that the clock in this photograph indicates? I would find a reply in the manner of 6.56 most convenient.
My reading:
3.57
